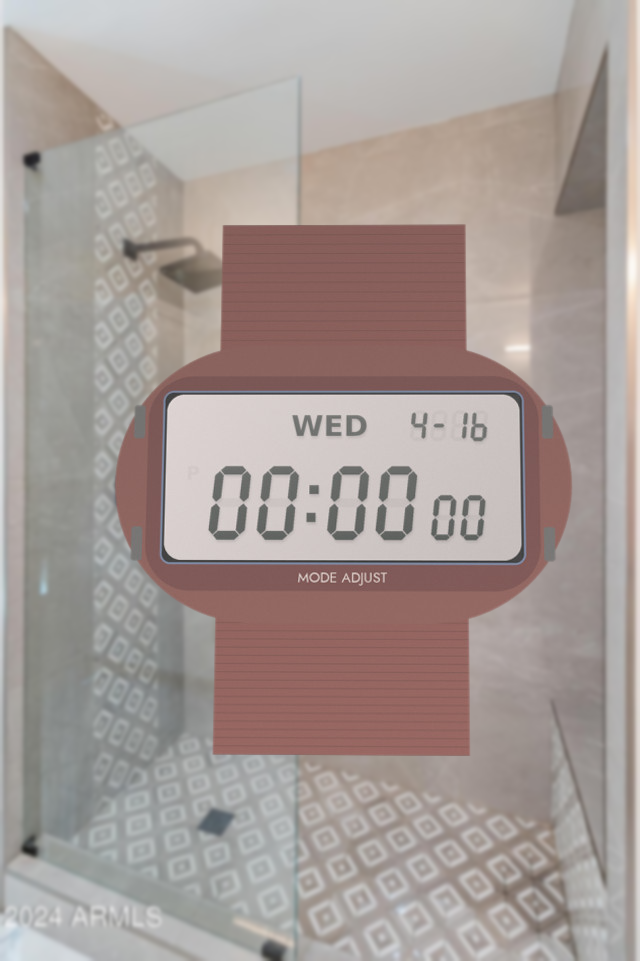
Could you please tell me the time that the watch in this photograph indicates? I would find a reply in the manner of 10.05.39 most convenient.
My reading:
0.00.00
